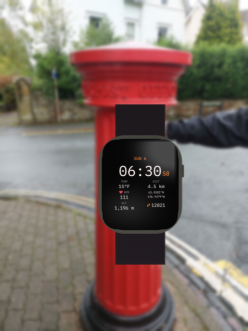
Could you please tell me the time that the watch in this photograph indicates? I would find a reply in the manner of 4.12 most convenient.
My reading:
6.30
